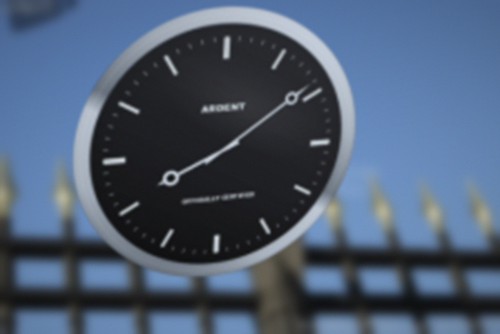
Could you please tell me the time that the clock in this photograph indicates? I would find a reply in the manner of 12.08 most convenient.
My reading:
8.09
